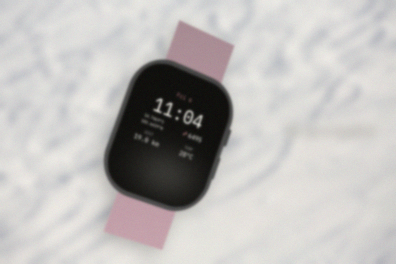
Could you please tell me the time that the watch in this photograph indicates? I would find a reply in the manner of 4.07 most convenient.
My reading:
11.04
